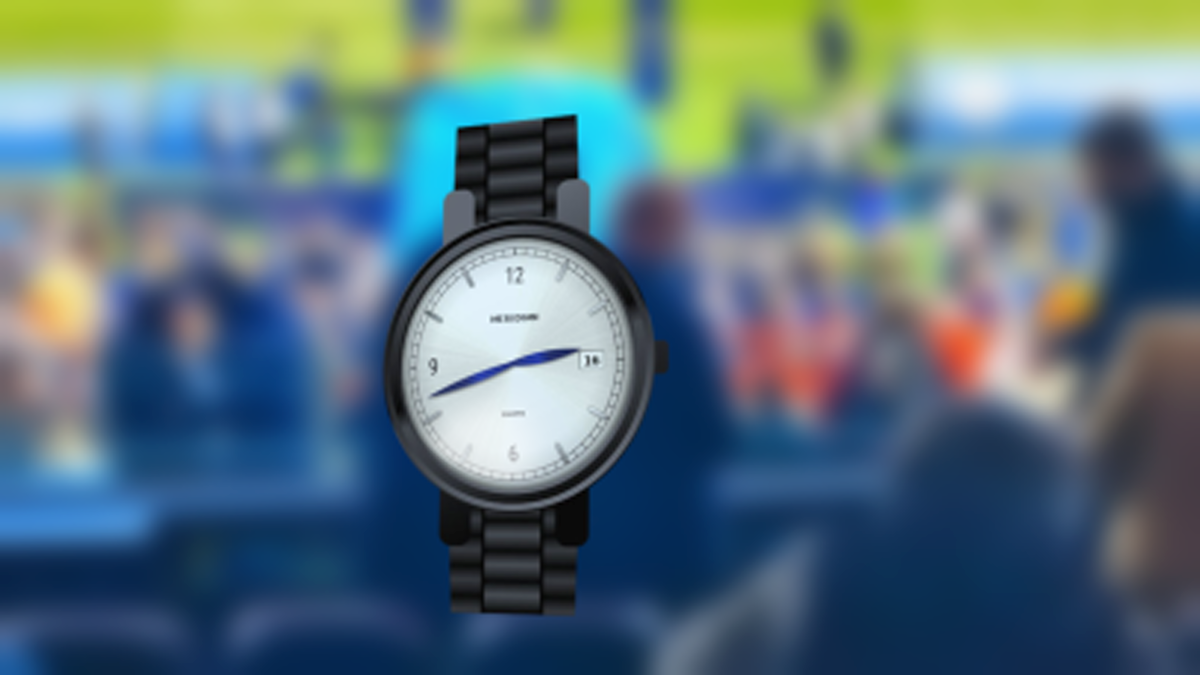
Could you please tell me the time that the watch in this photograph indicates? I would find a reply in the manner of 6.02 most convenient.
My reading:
2.42
